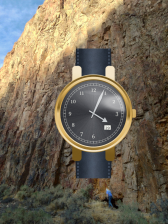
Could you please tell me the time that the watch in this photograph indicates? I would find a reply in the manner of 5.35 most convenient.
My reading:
4.04
